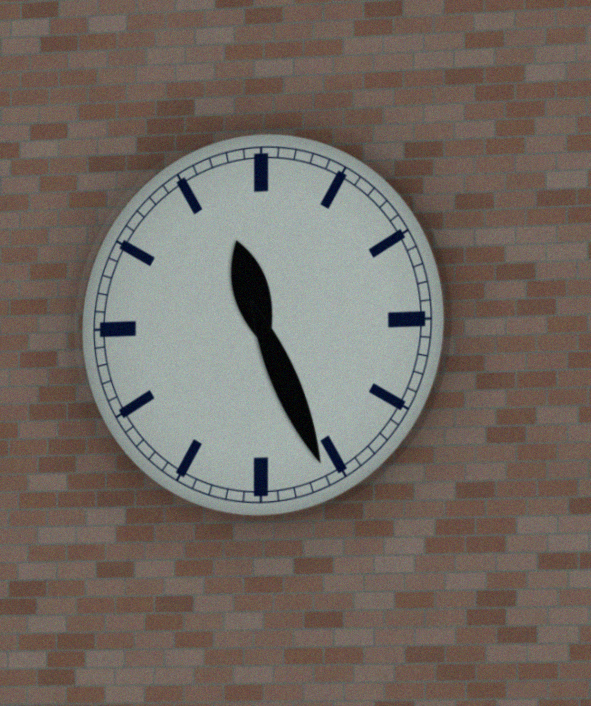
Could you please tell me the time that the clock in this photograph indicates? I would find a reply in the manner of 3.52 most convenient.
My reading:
11.26
